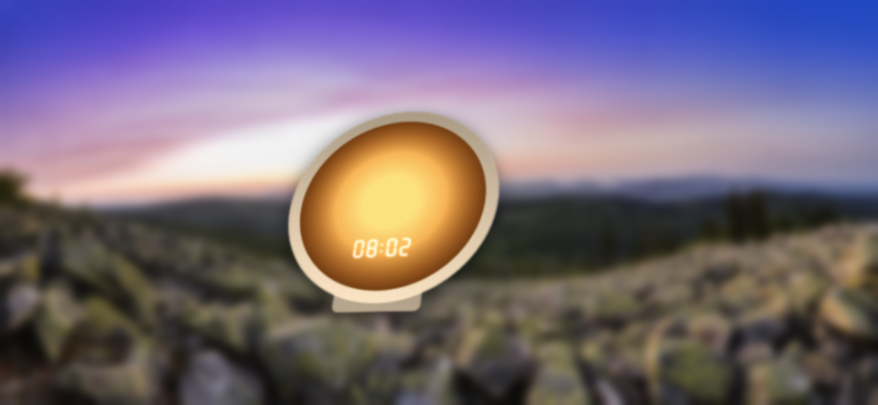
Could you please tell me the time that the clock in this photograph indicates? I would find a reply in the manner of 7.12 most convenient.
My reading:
8.02
